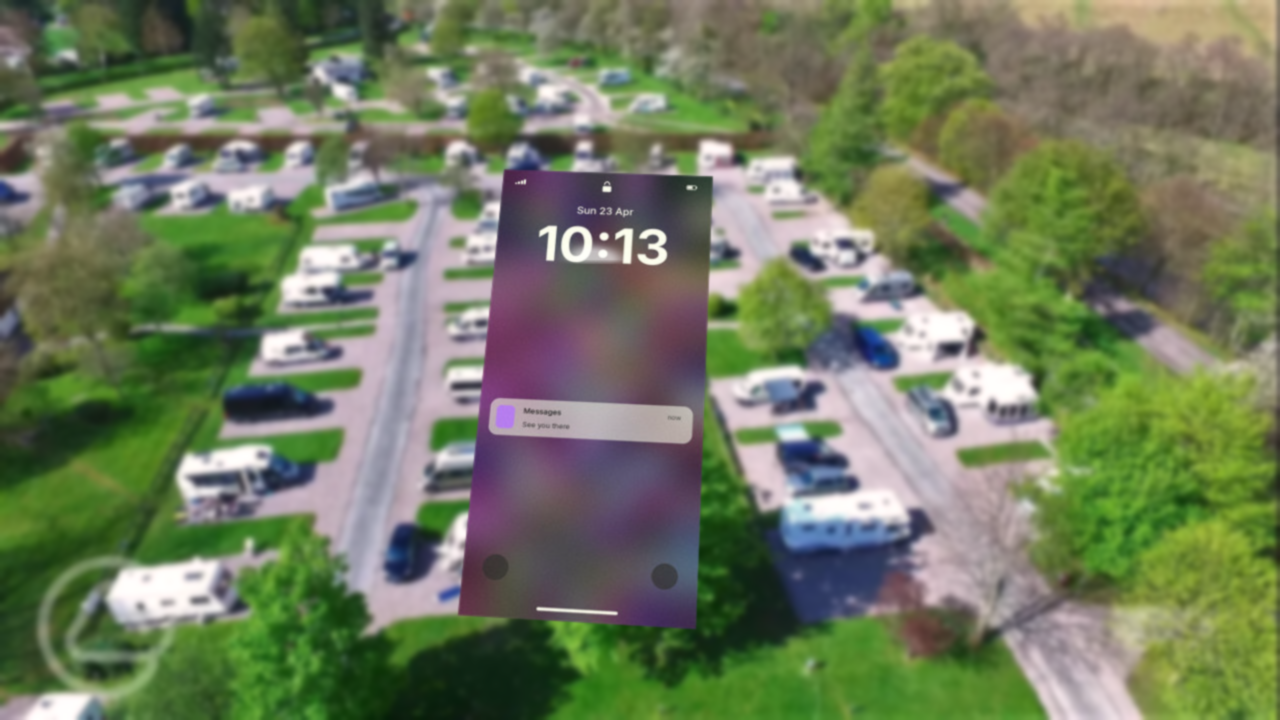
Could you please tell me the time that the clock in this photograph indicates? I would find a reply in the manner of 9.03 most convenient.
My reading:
10.13
